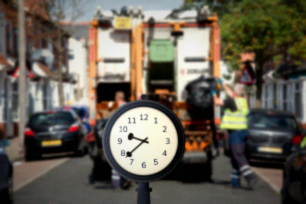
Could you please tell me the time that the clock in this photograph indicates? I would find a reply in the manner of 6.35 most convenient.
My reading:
9.38
